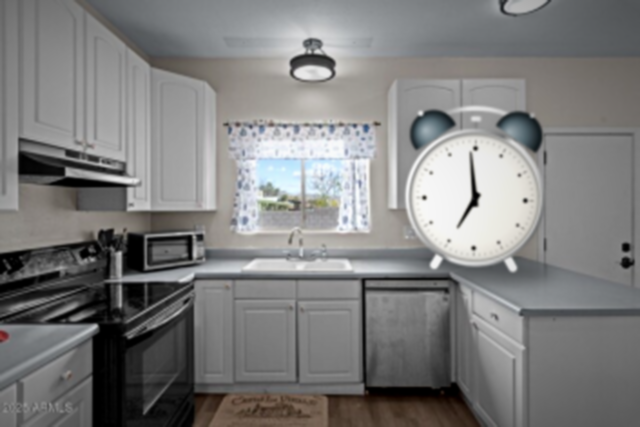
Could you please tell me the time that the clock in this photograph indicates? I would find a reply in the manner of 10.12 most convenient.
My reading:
6.59
